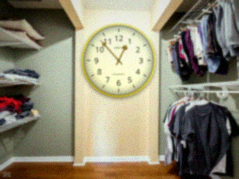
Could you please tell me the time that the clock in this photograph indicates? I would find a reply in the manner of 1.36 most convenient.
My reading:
12.53
